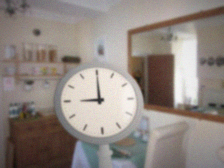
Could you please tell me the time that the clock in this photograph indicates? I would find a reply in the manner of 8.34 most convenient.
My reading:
9.00
